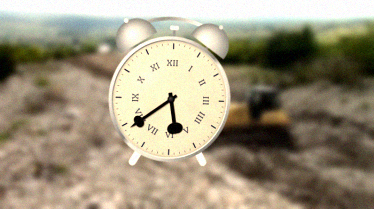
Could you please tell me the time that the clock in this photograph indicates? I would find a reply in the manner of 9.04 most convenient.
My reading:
5.39
